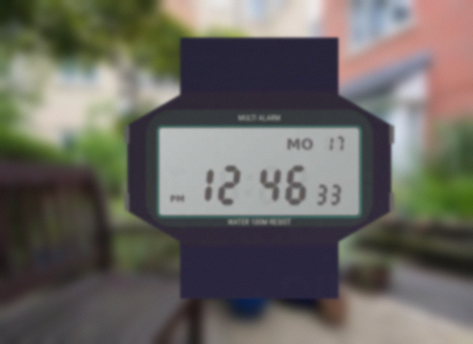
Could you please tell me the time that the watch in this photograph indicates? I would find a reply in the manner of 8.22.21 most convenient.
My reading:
12.46.33
